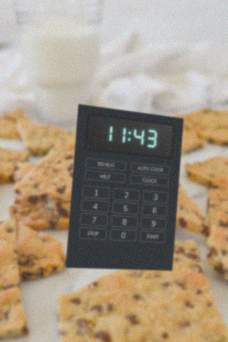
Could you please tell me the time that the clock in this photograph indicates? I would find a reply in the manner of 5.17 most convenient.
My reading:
11.43
